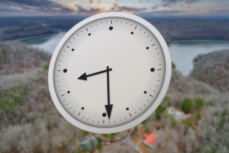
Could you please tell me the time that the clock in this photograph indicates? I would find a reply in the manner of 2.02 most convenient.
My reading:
8.29
